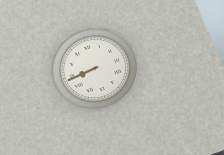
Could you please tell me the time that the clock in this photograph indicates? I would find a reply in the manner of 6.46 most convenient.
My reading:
8.44
